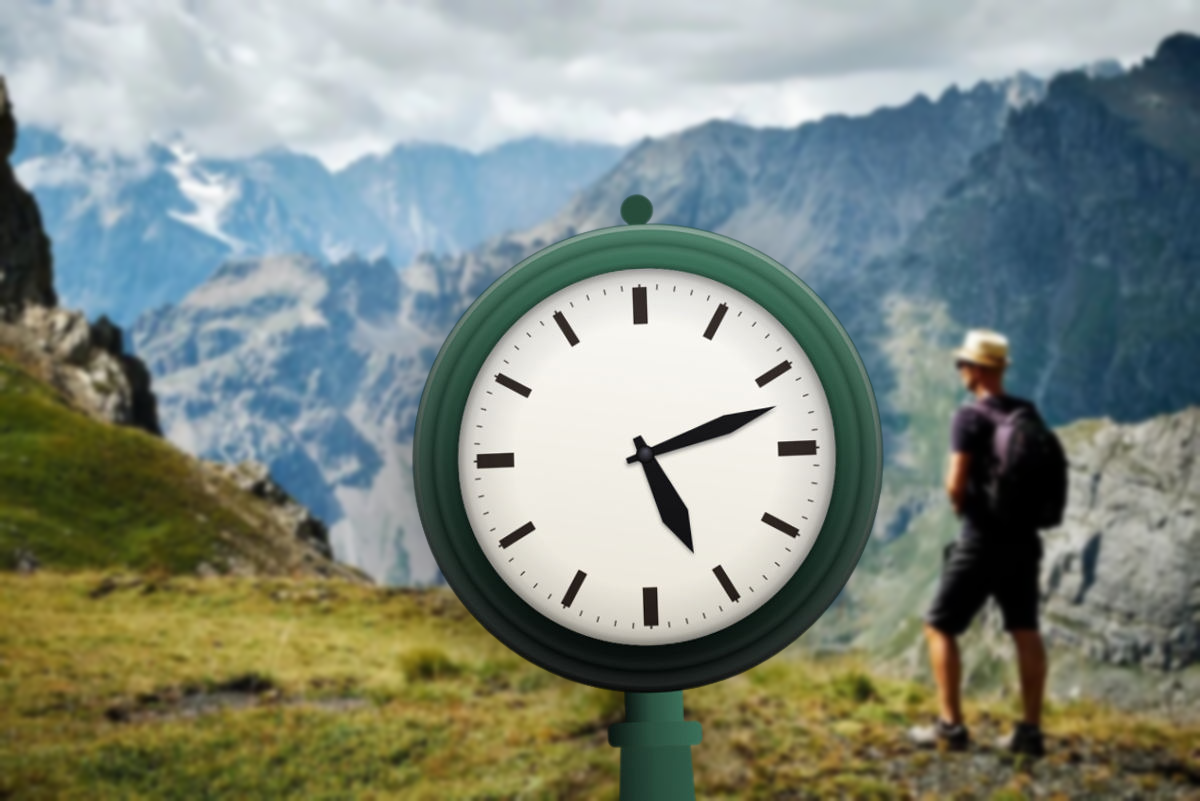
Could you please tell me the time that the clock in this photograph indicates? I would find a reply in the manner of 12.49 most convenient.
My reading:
5.12
